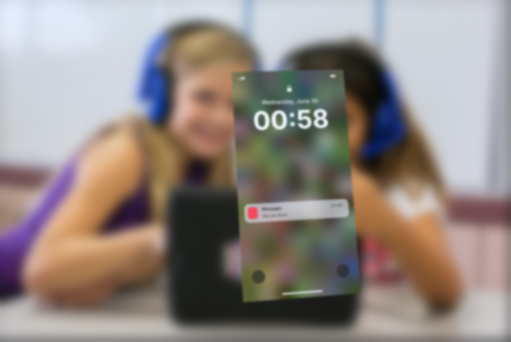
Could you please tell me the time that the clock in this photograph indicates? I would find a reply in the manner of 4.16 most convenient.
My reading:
0.58
